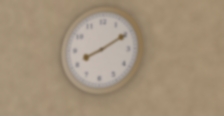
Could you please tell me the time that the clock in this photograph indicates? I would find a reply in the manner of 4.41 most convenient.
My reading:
8.10
